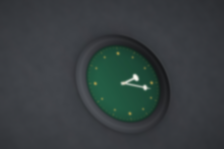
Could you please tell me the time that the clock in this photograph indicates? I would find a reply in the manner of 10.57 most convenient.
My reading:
2.17
